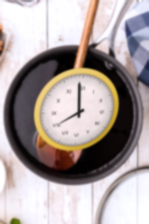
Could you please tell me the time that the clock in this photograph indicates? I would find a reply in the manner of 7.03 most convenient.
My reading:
7.59
